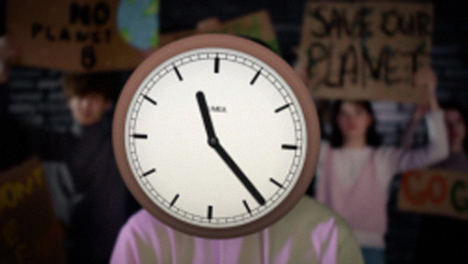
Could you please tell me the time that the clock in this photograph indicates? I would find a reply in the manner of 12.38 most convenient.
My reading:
11.23
